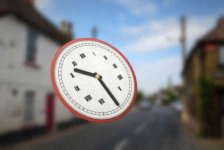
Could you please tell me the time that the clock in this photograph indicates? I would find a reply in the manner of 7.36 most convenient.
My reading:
10.30
